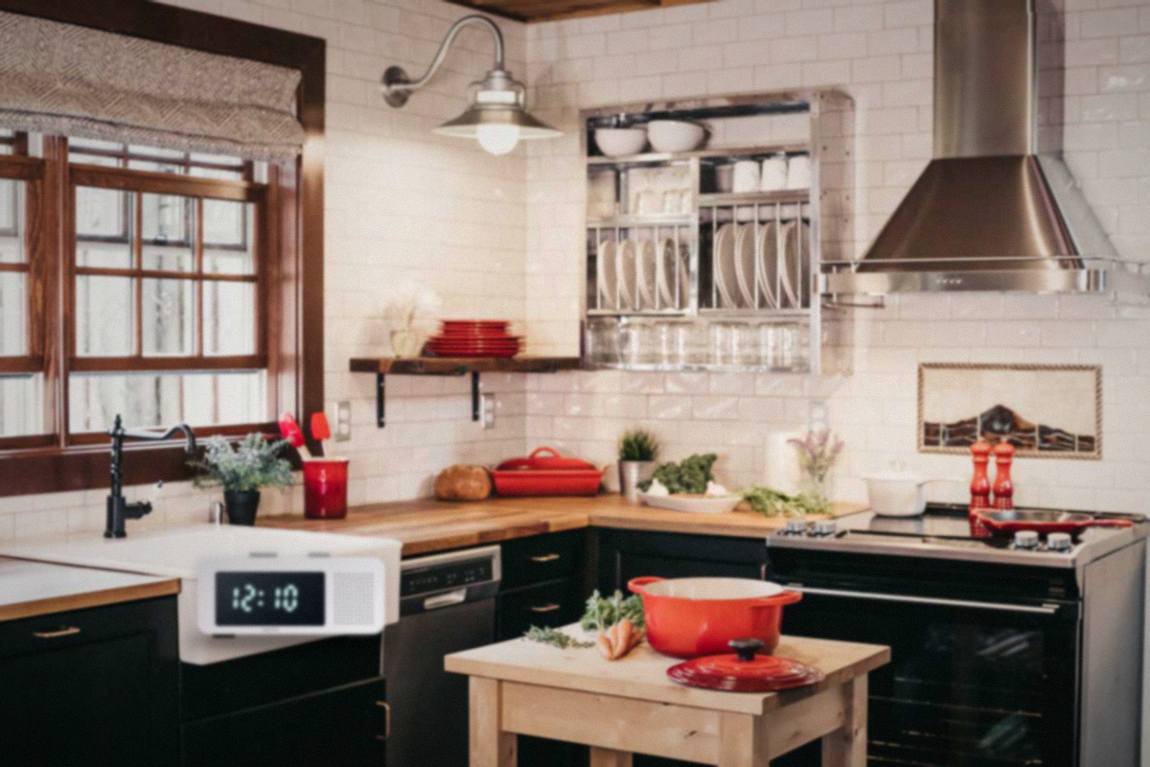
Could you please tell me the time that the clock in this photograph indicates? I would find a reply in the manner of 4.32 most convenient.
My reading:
12.10
